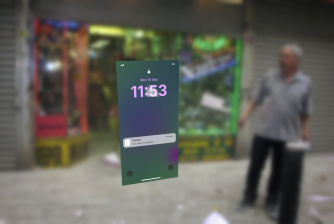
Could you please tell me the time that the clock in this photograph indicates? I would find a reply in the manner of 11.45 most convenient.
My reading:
11.53
